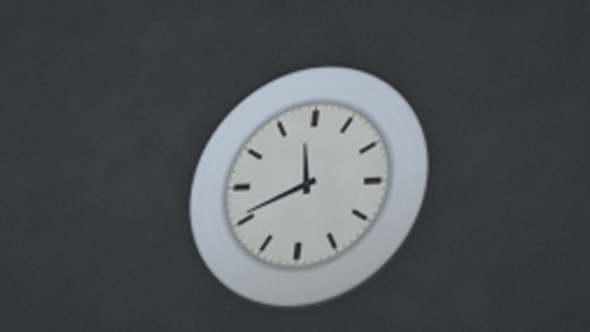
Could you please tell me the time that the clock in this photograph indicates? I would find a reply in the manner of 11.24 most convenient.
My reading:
11.41
